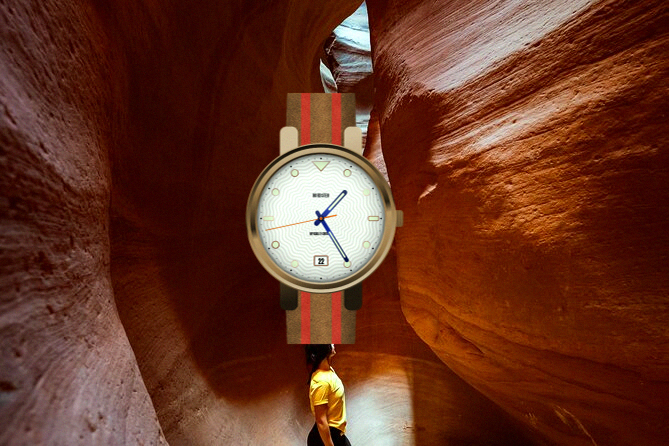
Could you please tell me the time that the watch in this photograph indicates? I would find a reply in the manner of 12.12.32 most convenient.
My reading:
1.24.43
